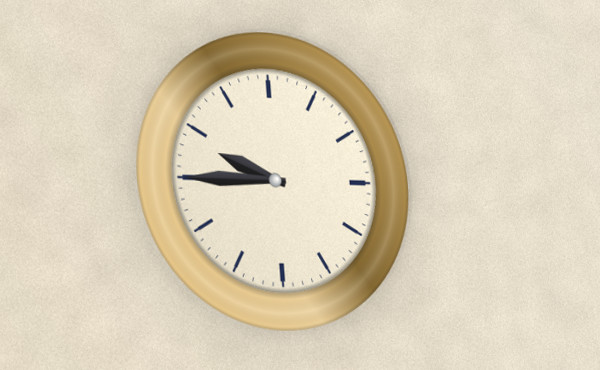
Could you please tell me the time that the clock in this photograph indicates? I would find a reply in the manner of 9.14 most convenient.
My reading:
9.45
